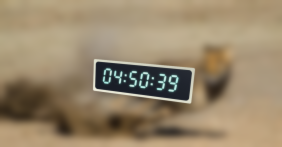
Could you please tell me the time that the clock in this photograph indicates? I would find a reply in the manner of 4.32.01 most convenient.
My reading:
4.50.39
